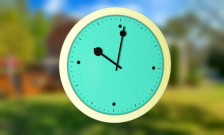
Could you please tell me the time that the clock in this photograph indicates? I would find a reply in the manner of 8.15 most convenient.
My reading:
10.01
